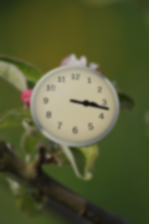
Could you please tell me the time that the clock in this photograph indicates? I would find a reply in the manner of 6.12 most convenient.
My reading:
3.17
